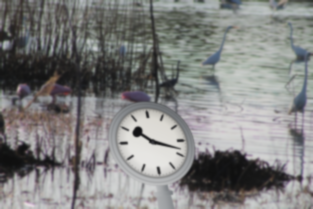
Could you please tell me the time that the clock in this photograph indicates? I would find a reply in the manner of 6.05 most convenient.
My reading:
10.18
